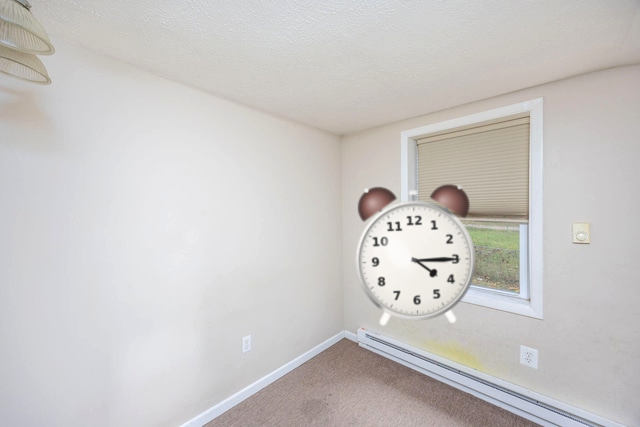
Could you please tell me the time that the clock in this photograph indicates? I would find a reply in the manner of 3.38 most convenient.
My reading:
4.15
